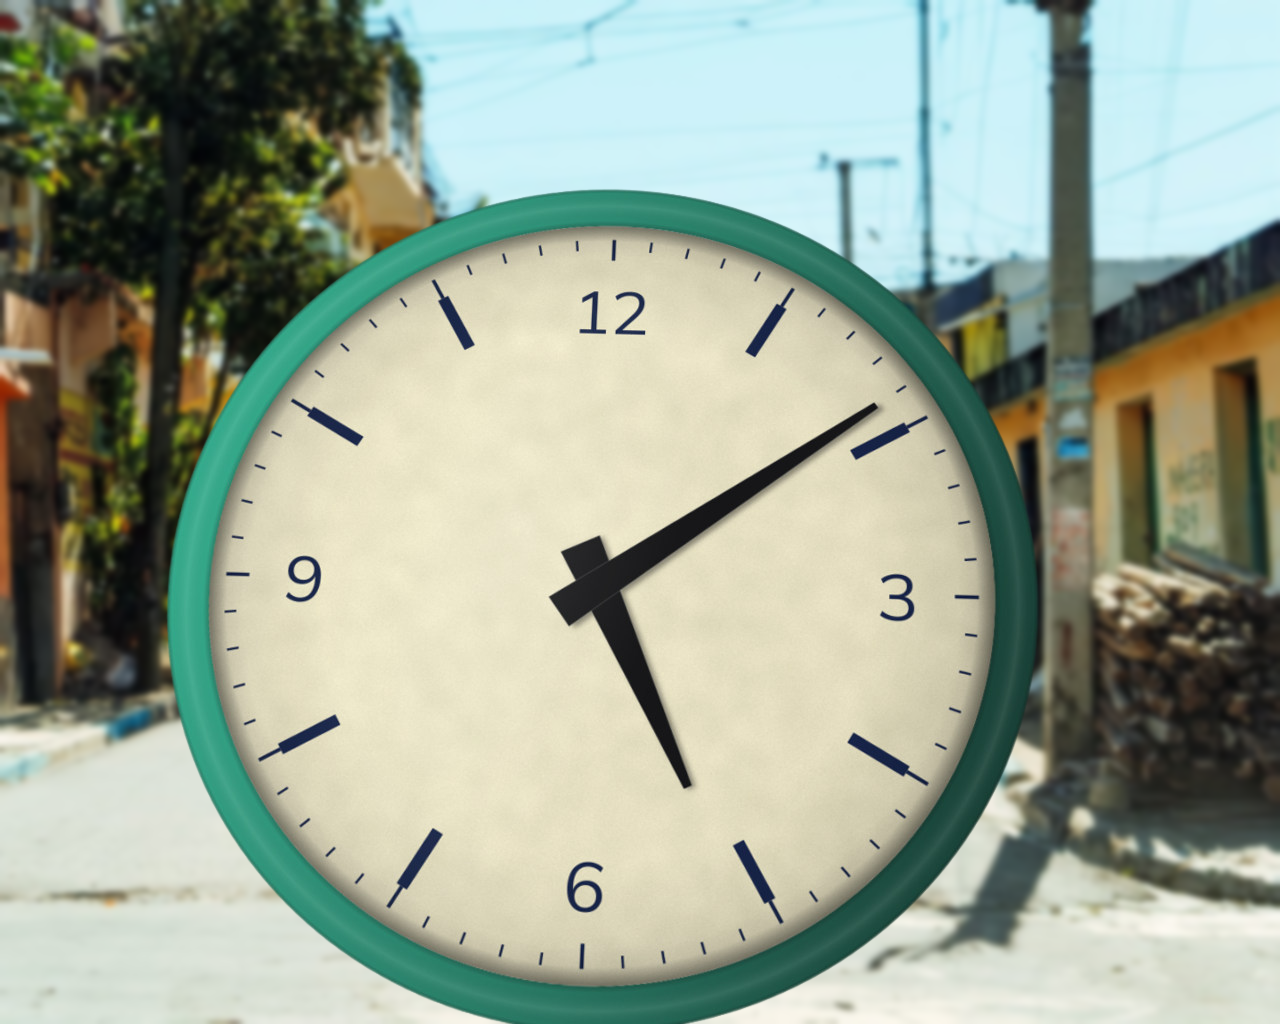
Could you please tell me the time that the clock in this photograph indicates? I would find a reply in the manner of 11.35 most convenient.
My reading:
5.09
